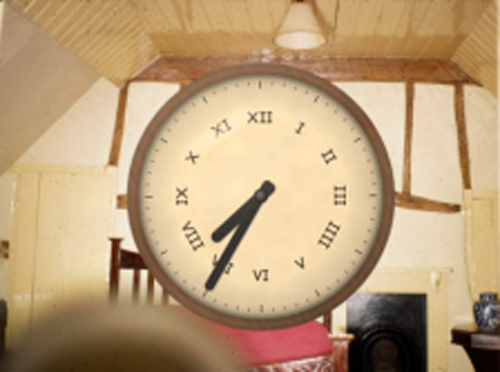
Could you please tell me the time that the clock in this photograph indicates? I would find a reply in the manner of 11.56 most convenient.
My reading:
7.35
